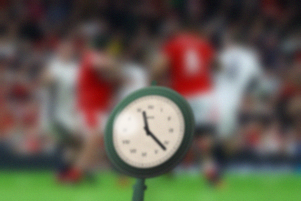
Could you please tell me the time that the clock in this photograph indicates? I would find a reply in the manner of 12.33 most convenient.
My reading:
11.22
